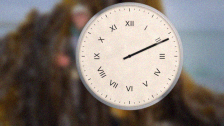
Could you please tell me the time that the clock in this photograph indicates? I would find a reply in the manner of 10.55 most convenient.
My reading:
2.11
